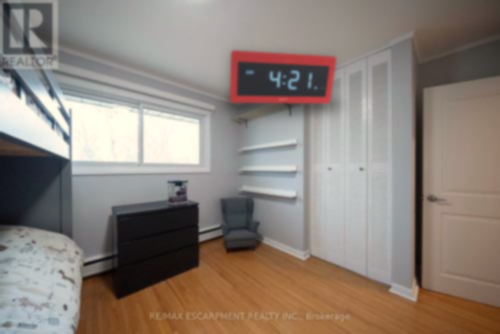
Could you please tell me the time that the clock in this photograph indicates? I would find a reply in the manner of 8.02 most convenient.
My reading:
4.21
